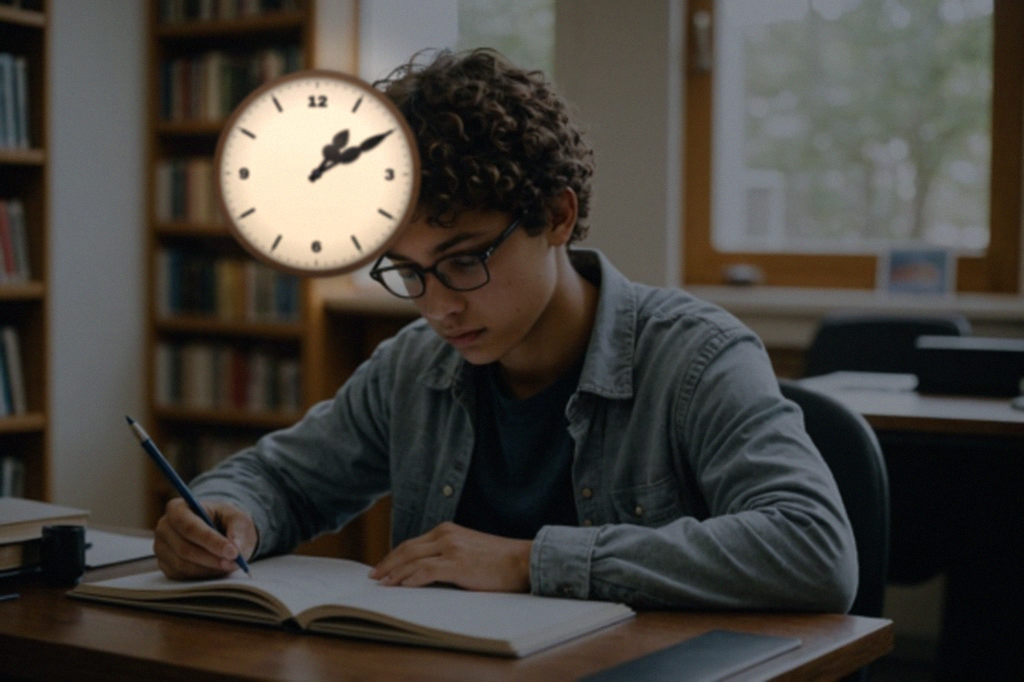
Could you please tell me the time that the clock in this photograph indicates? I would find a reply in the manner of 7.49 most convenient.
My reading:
1.10
